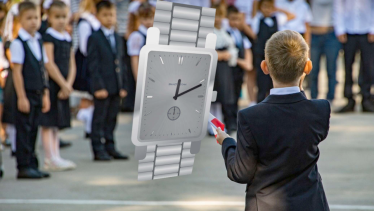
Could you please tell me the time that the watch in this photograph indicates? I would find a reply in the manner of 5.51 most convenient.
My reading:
12.11
